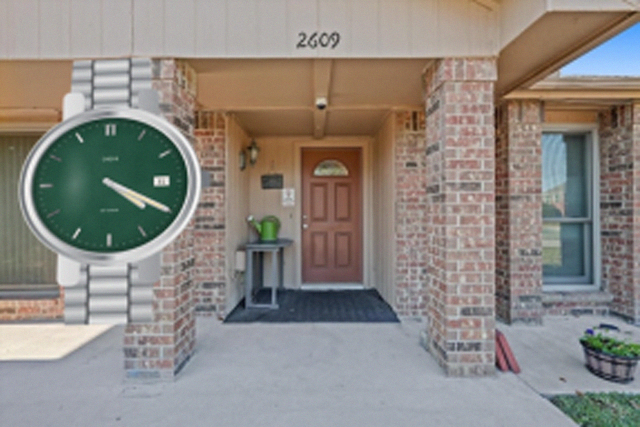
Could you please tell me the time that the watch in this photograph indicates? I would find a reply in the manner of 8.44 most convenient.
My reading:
4.20
